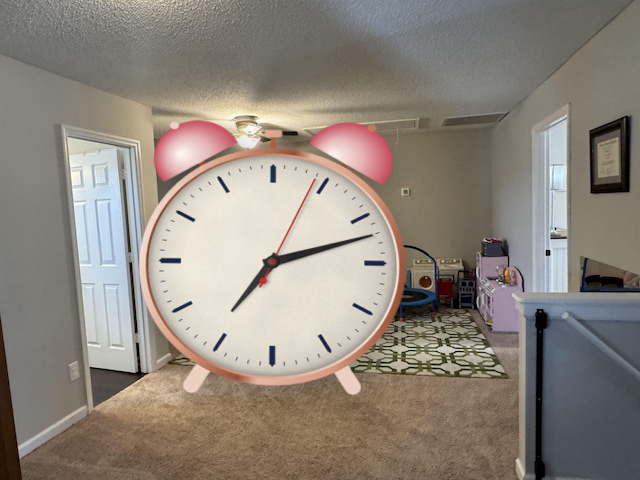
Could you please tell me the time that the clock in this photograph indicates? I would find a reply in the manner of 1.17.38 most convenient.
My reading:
7.12.04
